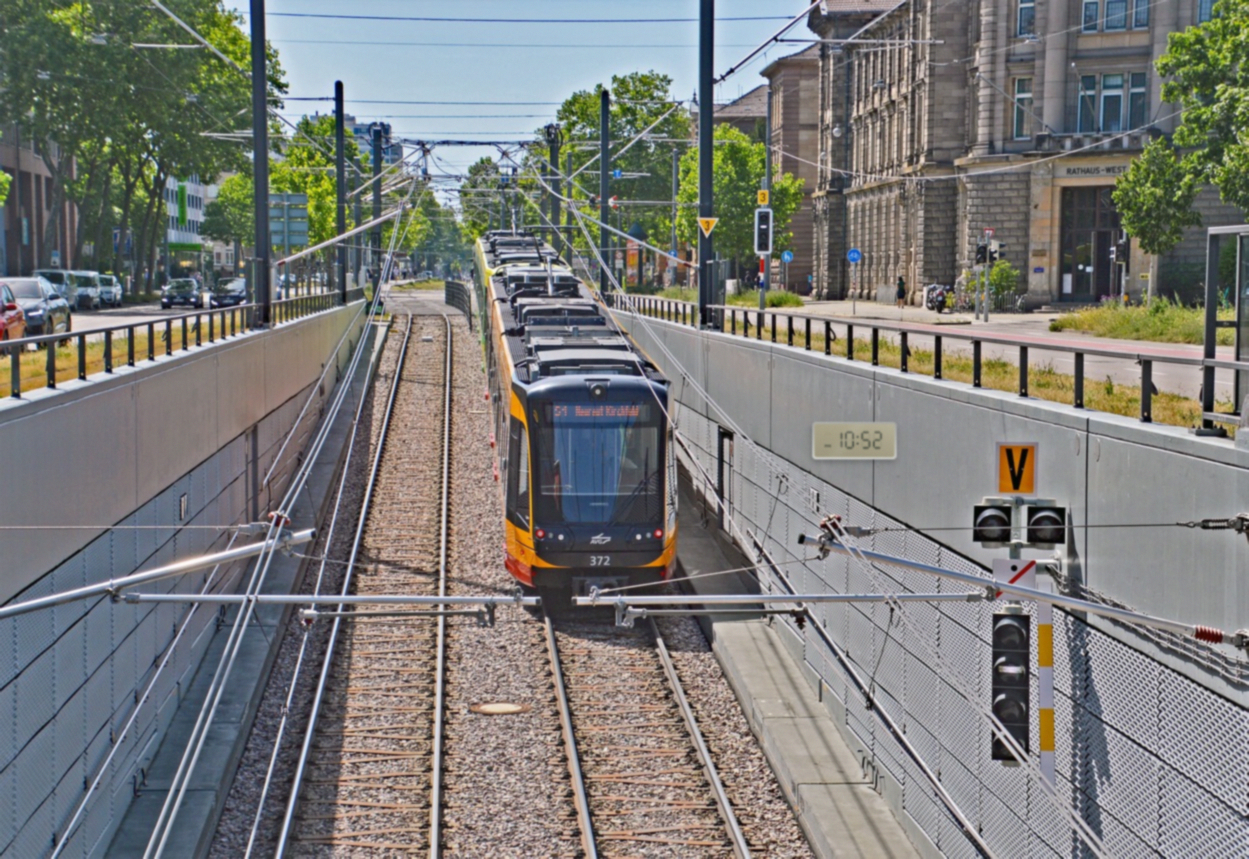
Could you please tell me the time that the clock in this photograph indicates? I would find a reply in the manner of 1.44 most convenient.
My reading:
10.52
